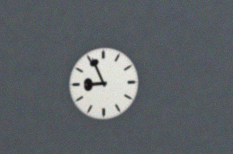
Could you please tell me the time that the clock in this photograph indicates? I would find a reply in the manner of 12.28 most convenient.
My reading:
8.56
